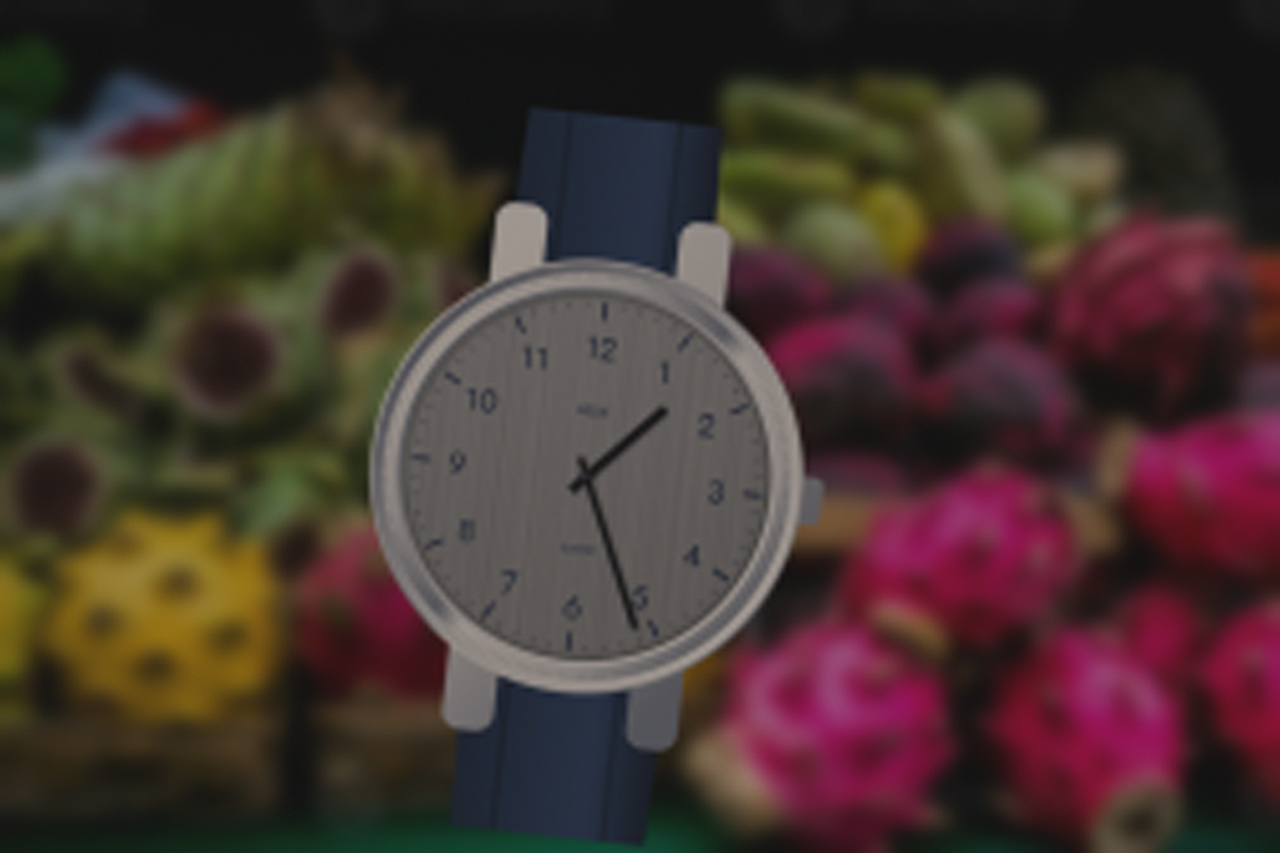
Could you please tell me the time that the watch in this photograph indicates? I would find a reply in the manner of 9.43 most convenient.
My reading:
1.26
